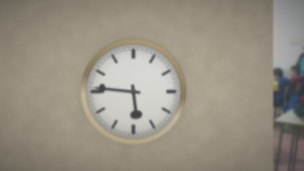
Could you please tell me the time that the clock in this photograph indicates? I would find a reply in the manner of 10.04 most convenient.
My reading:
5.46
